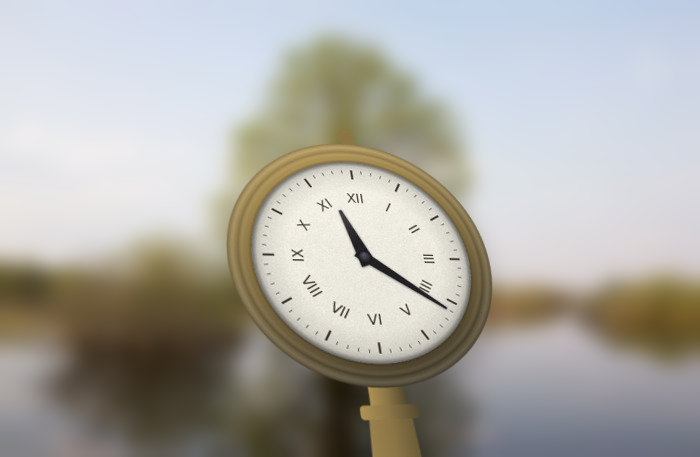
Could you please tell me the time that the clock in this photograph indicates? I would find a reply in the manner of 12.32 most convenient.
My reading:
11.21
